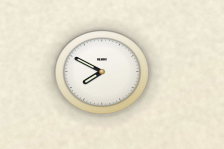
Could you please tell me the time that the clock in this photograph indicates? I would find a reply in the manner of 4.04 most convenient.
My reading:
7.50
